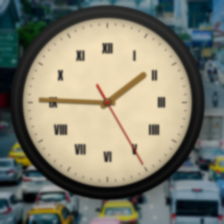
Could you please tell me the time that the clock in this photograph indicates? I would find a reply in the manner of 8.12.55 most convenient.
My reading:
1.45.25
